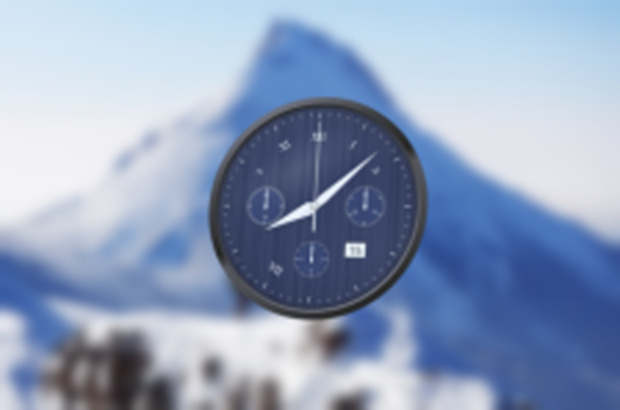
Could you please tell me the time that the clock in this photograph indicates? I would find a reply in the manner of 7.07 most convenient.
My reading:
8.08
